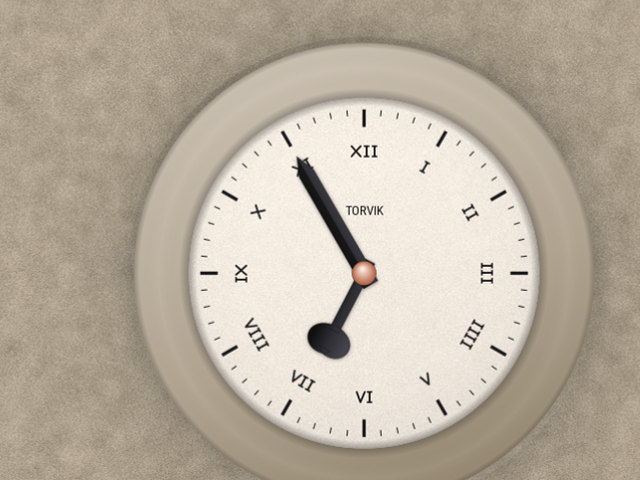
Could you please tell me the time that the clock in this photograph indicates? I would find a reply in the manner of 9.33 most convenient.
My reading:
6.55
